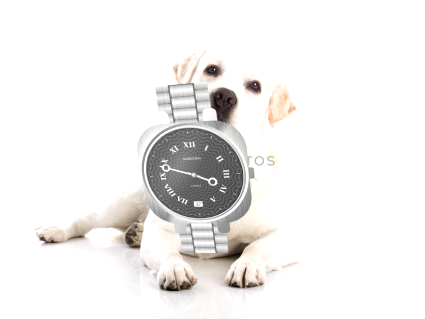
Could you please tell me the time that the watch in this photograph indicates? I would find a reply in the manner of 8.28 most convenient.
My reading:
3.48
